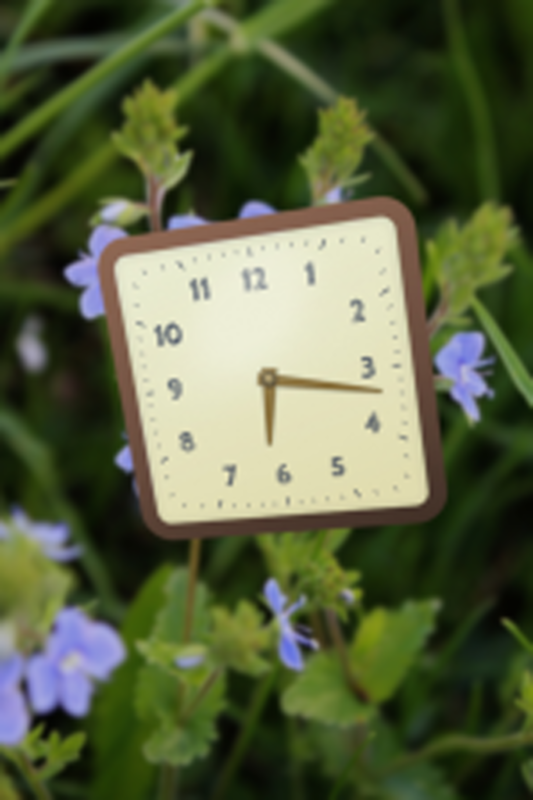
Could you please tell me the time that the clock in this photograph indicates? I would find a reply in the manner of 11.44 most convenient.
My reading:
6.17
